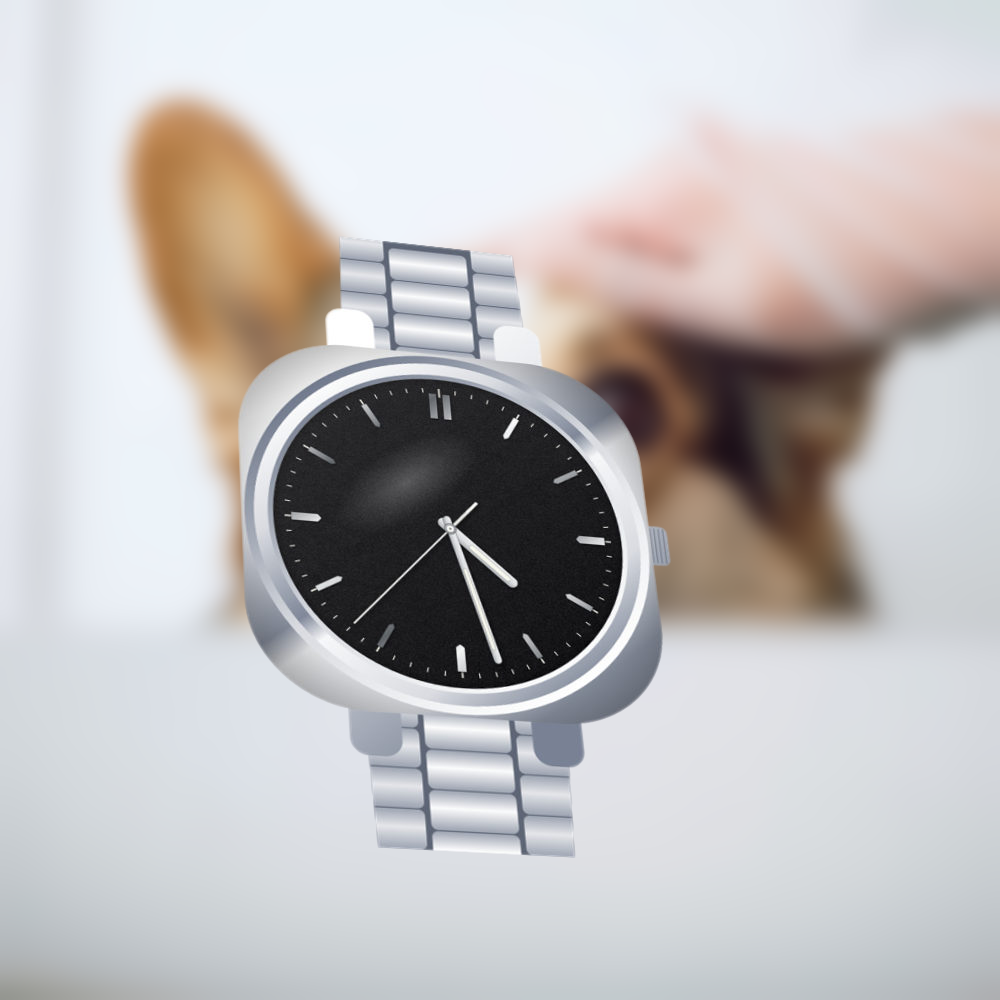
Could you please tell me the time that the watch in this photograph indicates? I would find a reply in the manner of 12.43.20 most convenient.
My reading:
4.27.37
